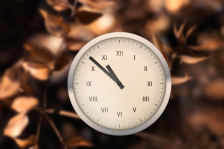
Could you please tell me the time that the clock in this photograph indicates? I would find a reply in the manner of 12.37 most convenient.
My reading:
10.52
